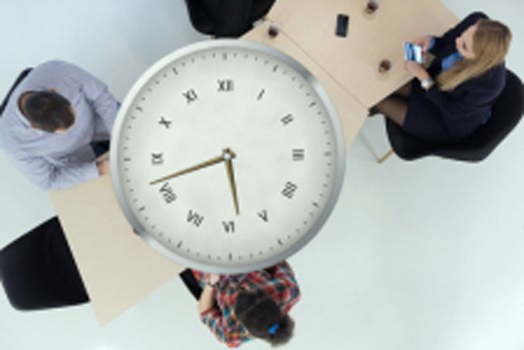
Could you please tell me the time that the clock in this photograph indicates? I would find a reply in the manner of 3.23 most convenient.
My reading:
5.42
